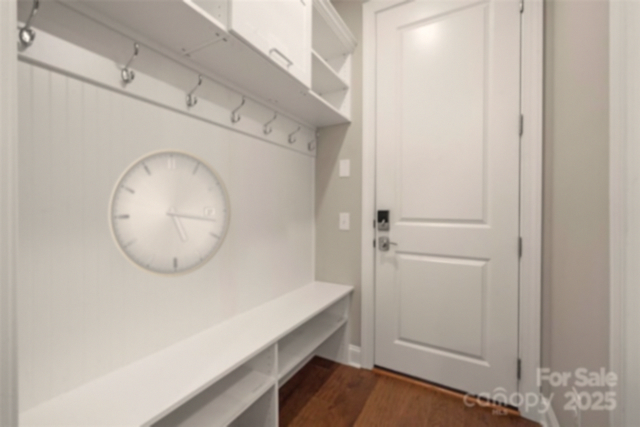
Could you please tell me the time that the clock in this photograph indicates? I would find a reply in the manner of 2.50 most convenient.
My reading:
5.17
